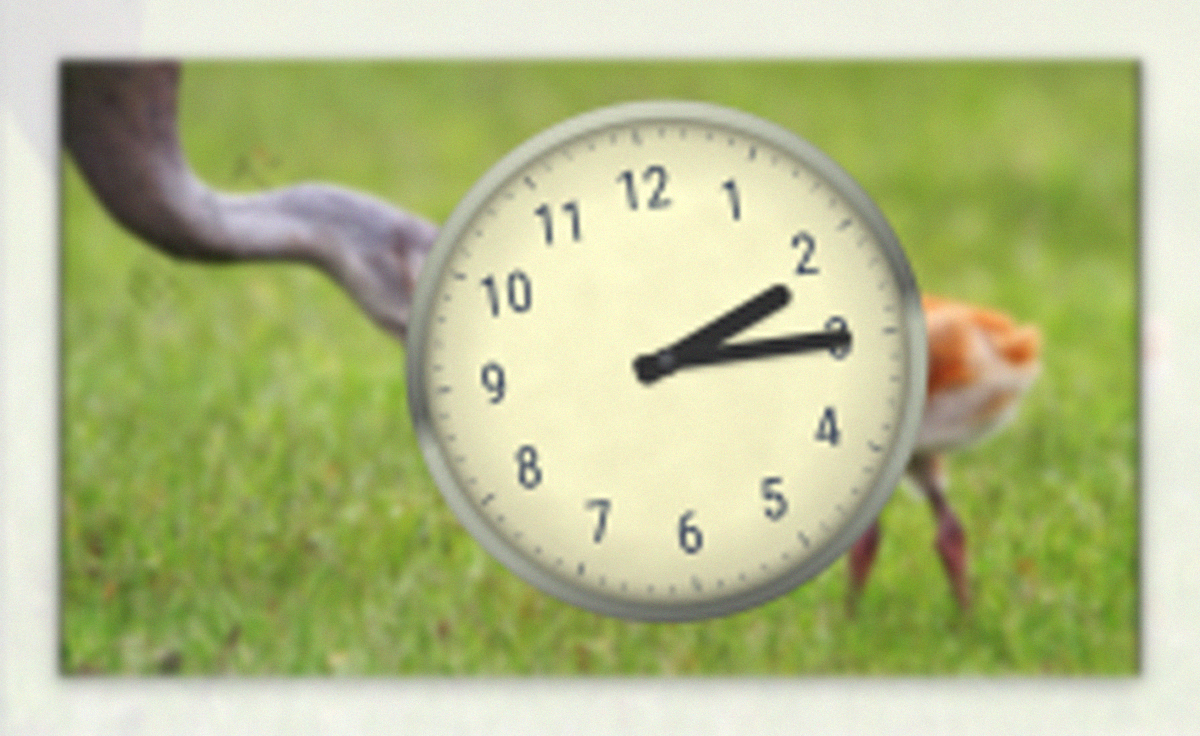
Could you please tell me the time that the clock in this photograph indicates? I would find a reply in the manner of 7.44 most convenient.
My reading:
2.15
